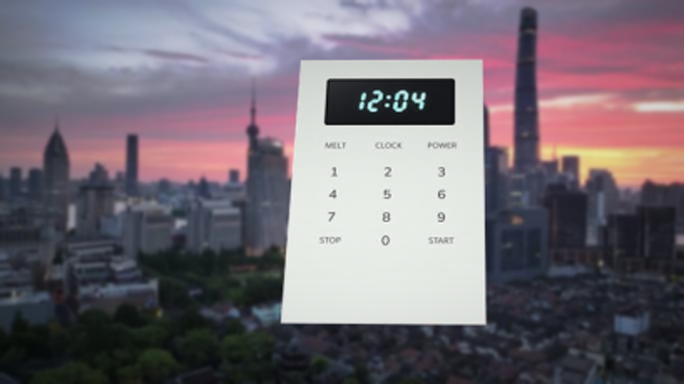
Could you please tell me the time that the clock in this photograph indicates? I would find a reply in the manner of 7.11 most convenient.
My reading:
12.04
